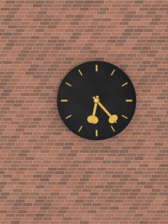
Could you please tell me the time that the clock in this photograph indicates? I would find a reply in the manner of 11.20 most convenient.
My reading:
6.23
